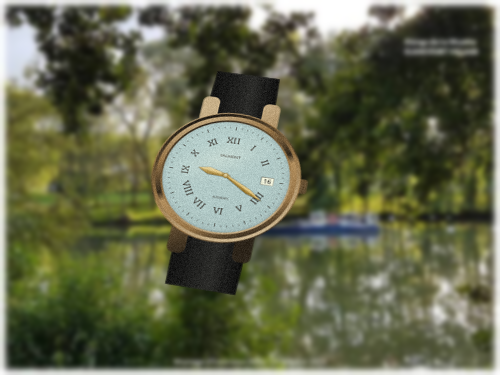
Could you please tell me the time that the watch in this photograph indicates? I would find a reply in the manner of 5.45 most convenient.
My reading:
9.20
